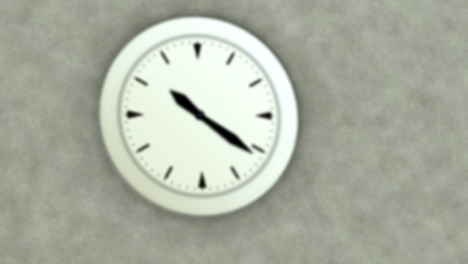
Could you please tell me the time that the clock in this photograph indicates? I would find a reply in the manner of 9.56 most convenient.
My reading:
10.21
